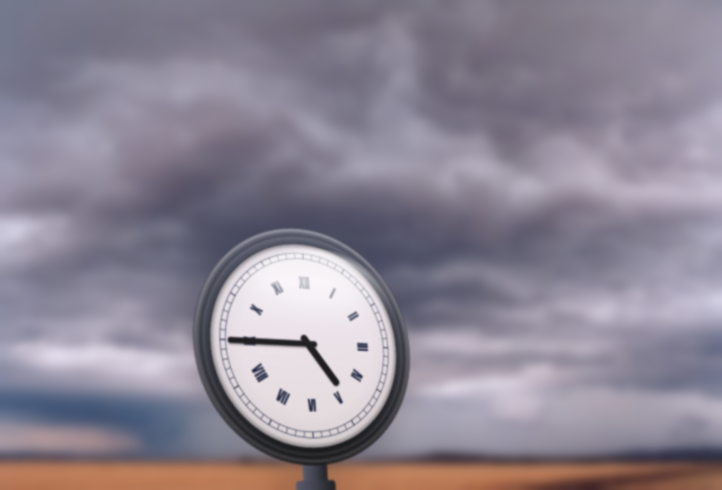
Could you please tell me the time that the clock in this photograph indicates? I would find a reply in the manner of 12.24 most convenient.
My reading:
4.45
